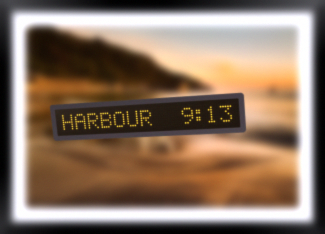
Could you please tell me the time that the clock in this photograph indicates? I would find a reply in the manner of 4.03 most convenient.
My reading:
9.13
